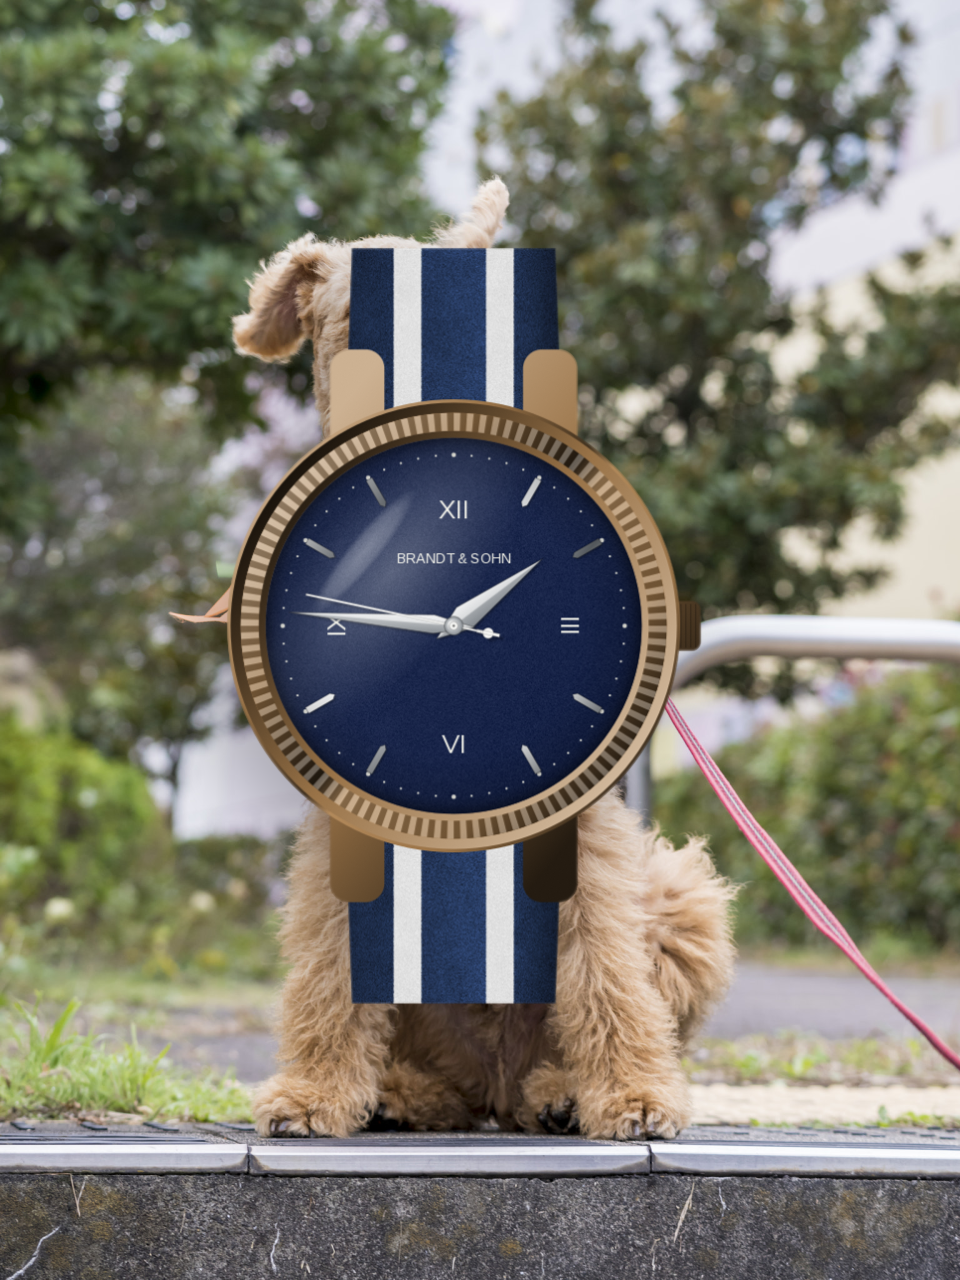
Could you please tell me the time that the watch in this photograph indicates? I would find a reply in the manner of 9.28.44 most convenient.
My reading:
1.45.47
